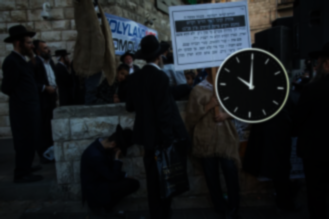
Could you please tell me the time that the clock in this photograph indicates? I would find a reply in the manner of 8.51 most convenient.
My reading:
10.00
